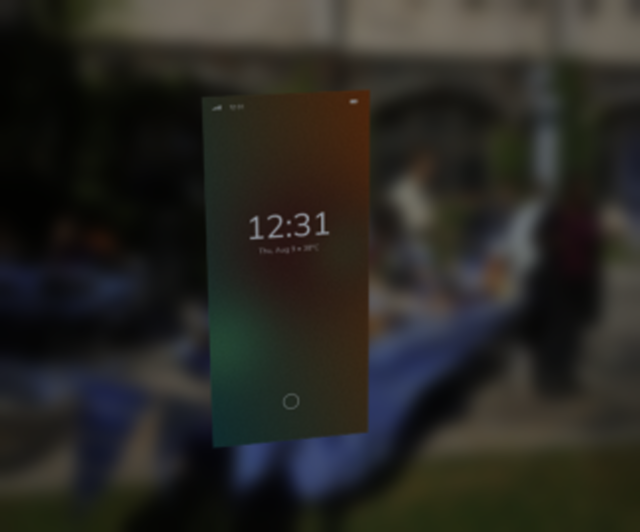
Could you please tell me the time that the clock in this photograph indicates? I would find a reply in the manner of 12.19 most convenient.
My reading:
12.31
